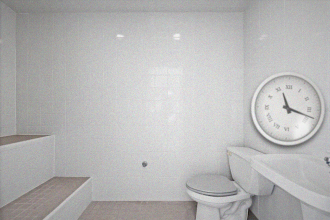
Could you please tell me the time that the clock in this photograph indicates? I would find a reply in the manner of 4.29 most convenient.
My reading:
11.18
